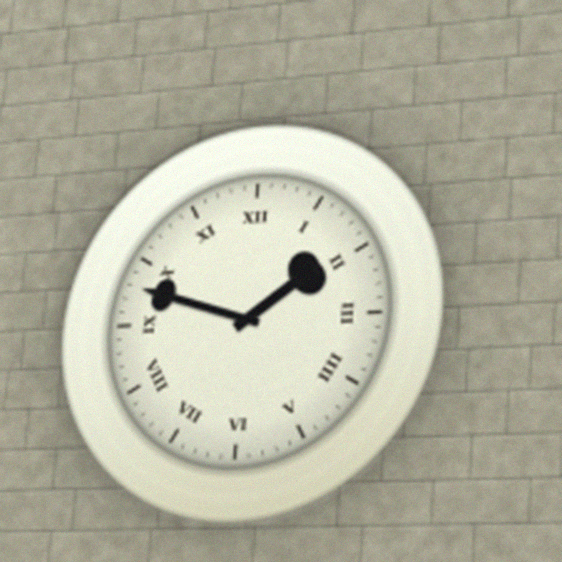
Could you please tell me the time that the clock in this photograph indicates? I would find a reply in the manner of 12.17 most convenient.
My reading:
1.48
